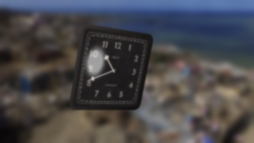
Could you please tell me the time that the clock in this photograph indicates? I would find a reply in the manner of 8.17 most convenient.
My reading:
10.41
